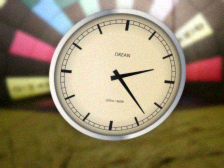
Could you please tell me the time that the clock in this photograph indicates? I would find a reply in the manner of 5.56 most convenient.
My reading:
2.23
